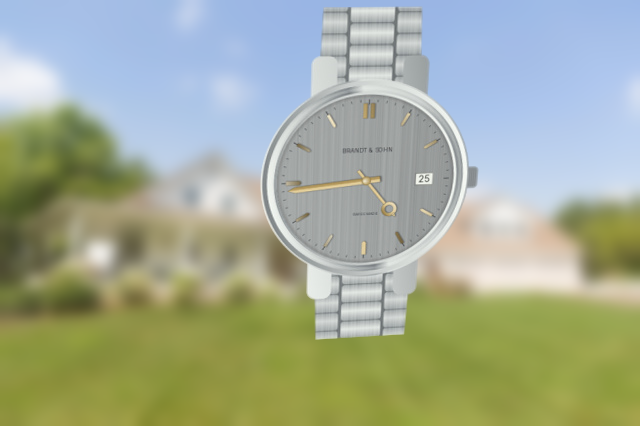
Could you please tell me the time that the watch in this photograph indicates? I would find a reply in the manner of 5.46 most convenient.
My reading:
4.44
